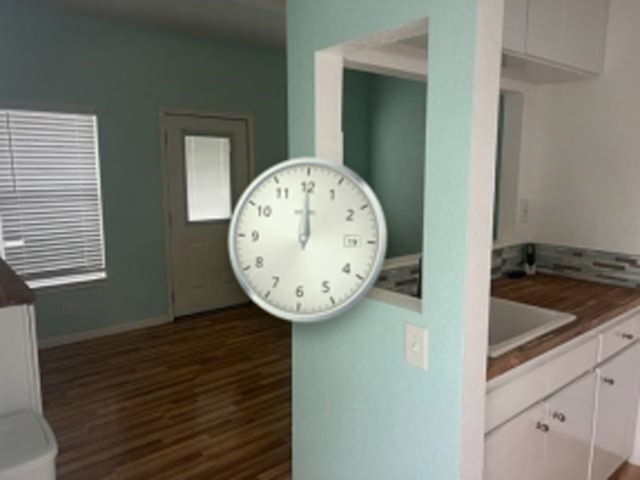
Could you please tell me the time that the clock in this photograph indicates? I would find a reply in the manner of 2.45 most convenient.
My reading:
12.00
